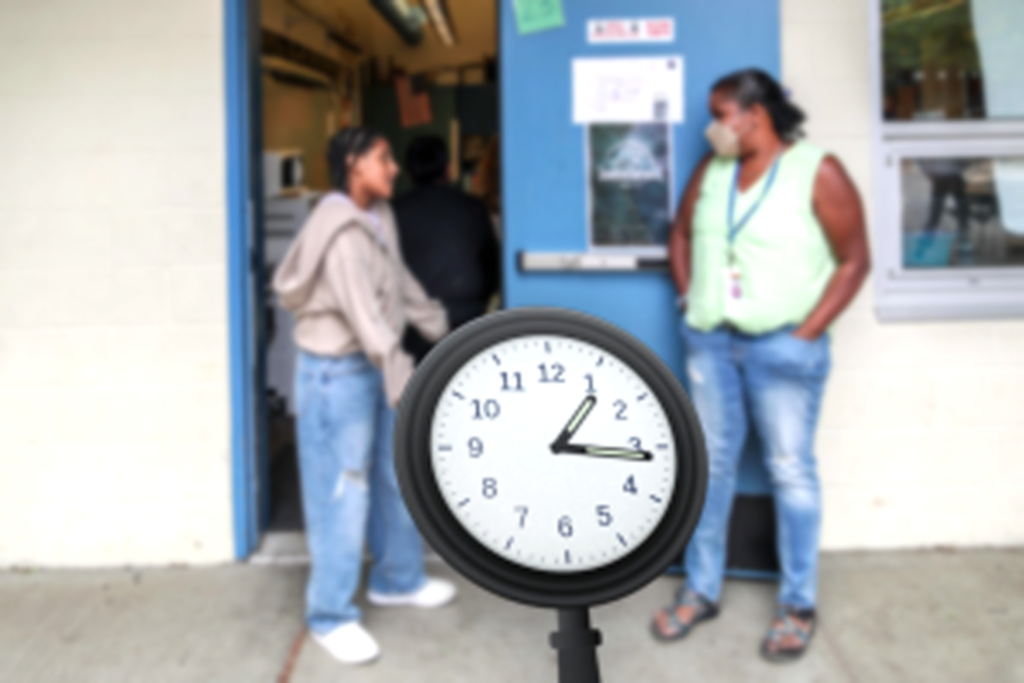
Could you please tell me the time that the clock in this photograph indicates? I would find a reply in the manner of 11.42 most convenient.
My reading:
1.16
